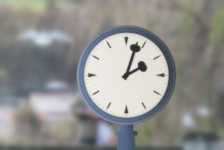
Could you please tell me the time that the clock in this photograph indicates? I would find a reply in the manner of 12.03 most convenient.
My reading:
2.03
